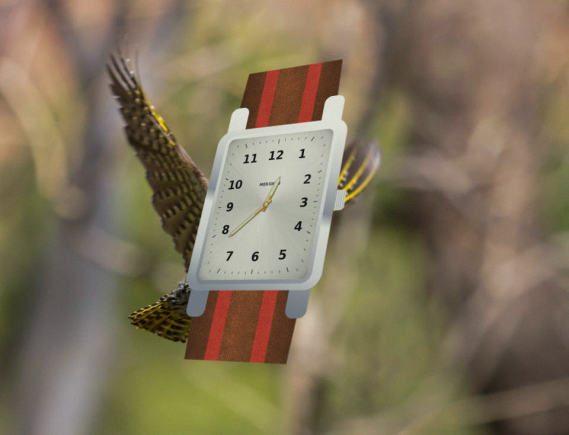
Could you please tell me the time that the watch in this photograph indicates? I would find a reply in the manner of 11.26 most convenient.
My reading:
12.38
